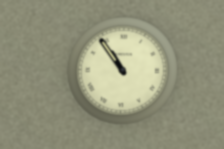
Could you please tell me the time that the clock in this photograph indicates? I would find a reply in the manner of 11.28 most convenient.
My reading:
10.54
